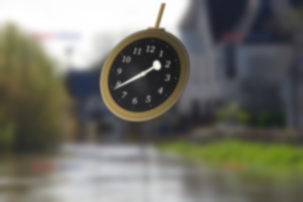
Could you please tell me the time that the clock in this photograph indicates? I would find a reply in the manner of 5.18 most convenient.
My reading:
1.39
